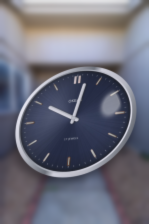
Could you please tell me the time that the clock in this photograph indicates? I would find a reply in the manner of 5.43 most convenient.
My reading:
10.02
